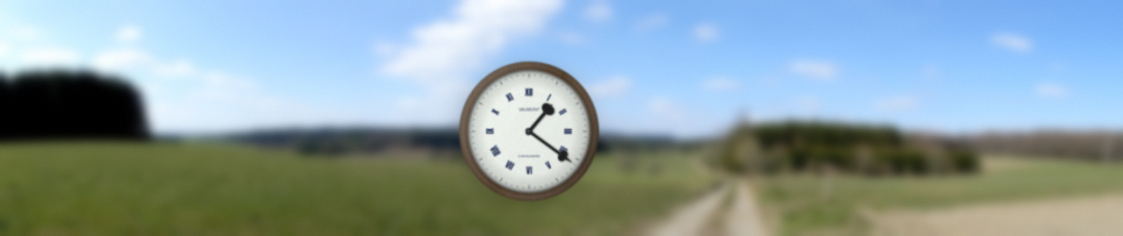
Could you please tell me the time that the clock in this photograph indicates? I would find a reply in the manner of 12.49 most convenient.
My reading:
1.21
